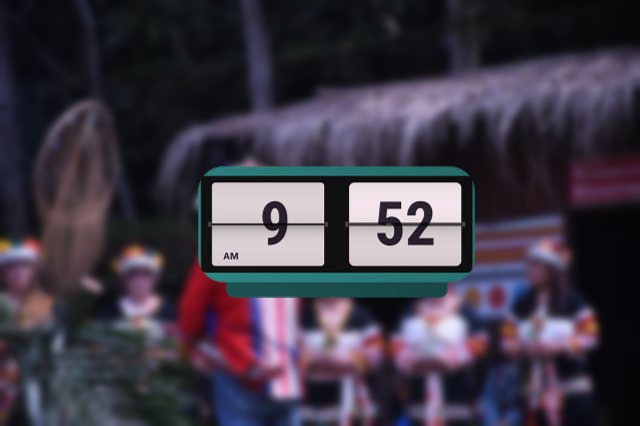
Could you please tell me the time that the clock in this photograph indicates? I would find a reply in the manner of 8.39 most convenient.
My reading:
9.52
